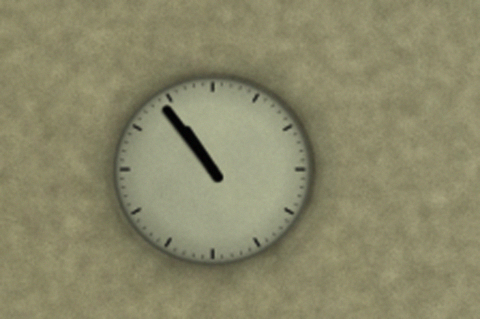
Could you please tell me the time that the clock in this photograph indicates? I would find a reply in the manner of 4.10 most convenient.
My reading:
10.54
